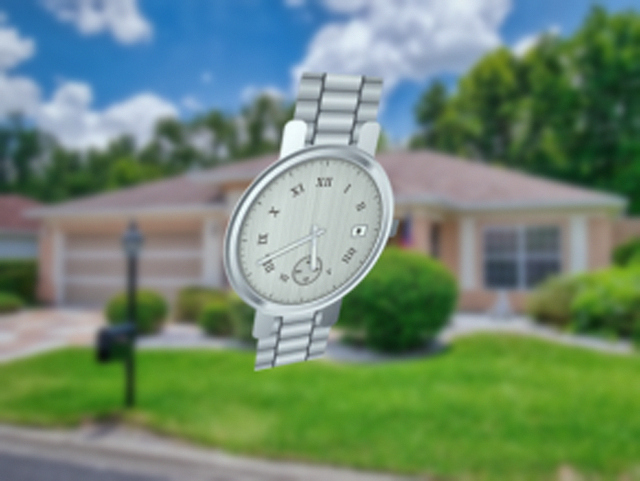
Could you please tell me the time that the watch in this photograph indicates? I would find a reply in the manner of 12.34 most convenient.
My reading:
5.41
